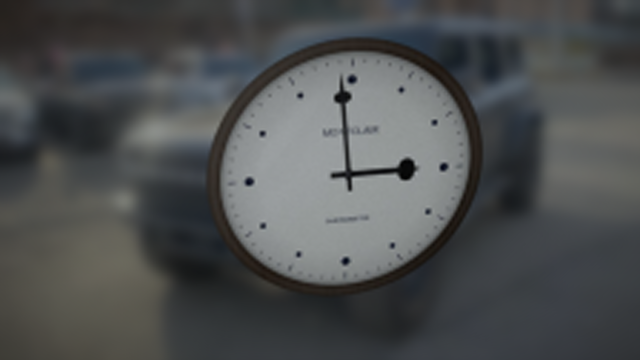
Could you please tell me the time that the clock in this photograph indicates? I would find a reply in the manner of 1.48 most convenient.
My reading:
2.59
